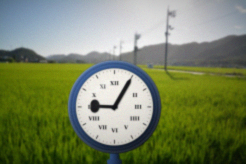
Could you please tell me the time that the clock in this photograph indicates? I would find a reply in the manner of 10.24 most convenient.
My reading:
9.05
